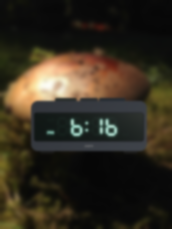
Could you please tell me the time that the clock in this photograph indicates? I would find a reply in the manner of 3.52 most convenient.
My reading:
6.16
